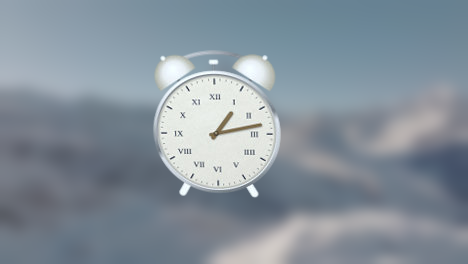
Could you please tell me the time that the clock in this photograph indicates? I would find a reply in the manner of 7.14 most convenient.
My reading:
1.13
